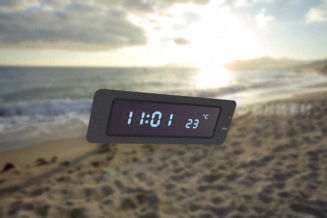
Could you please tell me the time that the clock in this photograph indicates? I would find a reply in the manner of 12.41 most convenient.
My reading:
11.01
